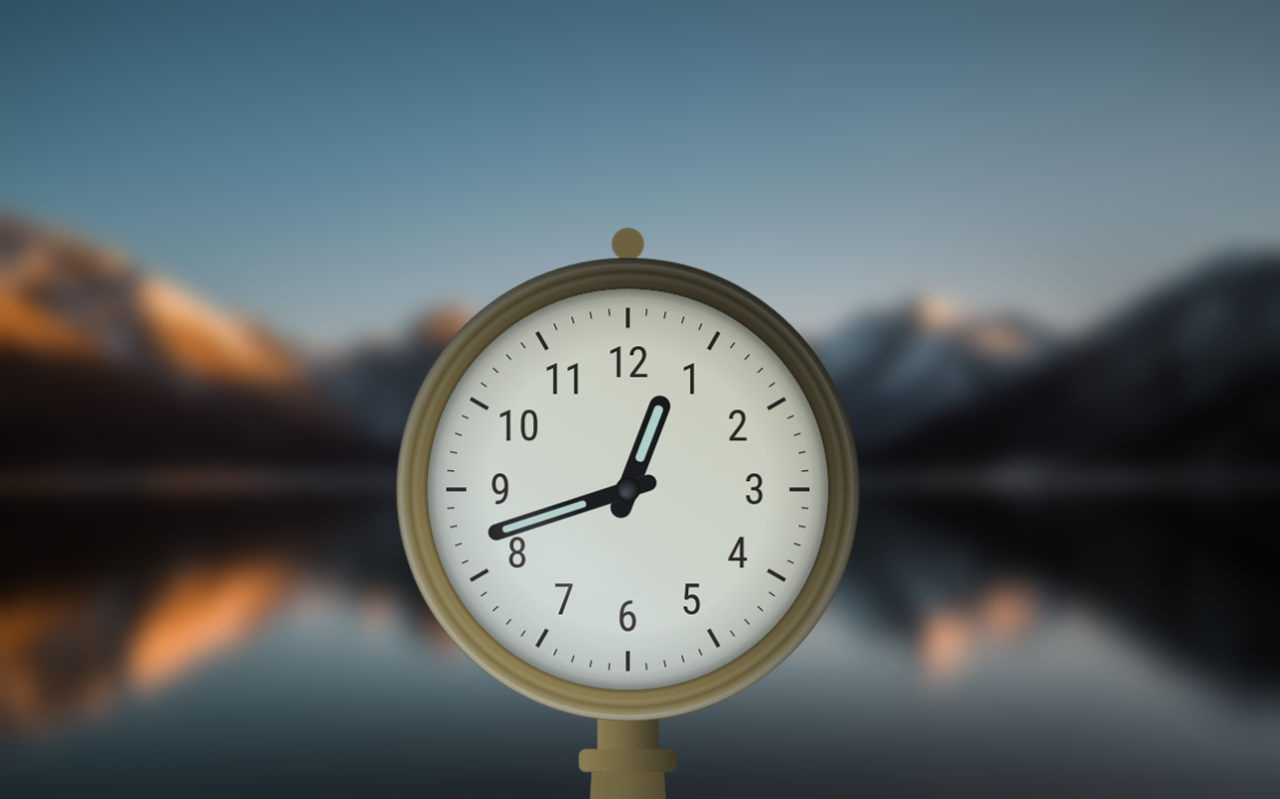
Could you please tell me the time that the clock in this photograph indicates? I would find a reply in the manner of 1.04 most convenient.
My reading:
12.42
